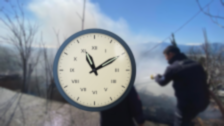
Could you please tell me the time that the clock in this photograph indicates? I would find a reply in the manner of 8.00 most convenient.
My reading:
11.10
